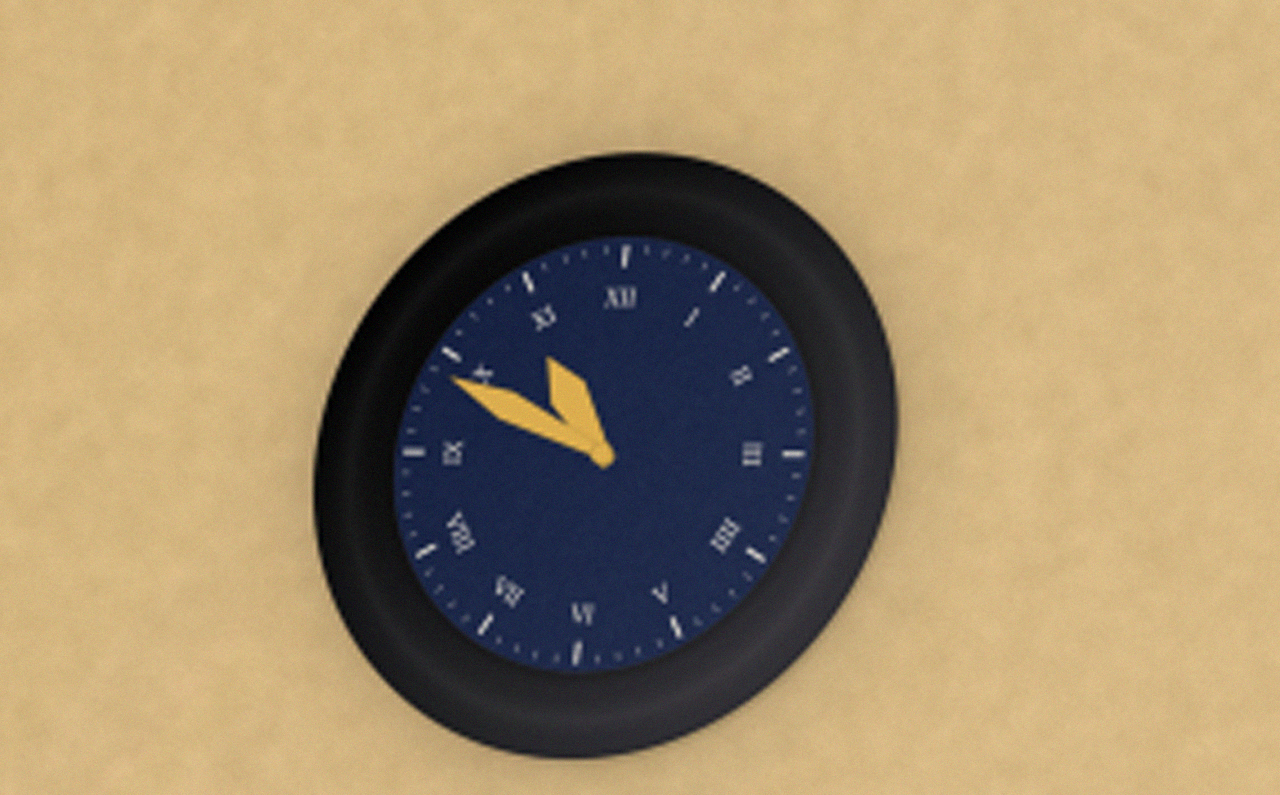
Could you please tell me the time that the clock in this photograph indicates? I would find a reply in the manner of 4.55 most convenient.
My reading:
10.49
